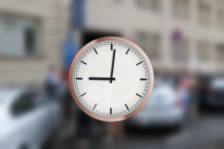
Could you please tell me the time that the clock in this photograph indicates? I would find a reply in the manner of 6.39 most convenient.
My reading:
9.01
